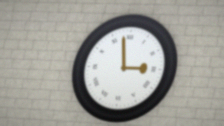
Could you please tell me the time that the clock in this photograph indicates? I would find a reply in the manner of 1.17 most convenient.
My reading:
2.58
